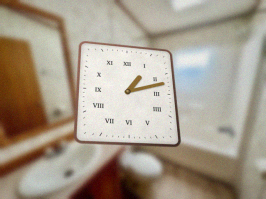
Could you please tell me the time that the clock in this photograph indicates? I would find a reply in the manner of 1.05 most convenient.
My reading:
1.12
